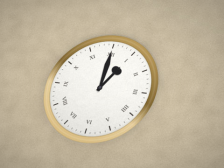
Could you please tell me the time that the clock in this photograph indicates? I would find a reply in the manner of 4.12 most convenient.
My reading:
1.00
